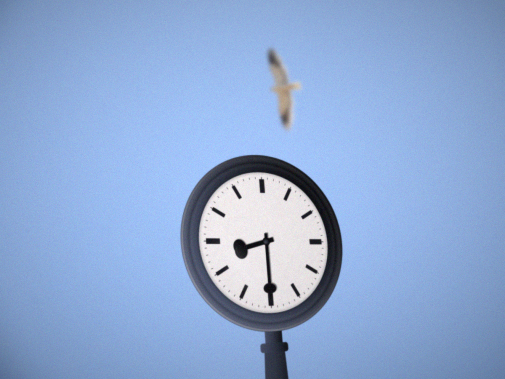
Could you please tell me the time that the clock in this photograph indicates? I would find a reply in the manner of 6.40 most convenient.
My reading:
8.30
